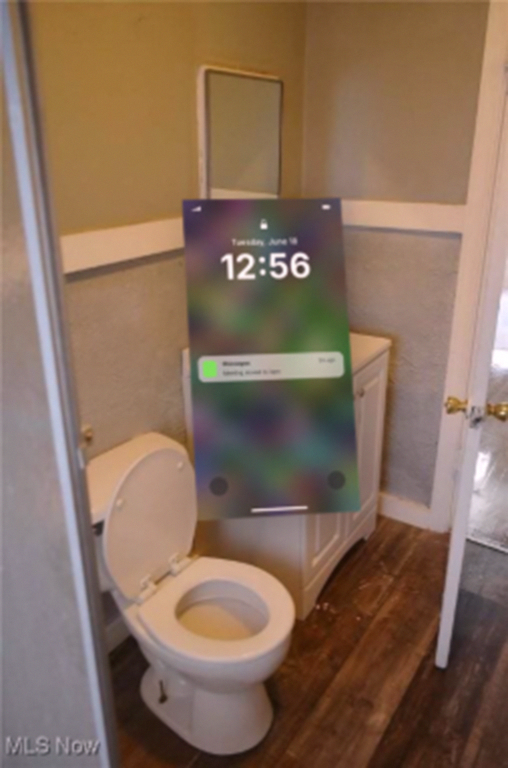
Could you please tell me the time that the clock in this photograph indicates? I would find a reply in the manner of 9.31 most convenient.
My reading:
12.56
